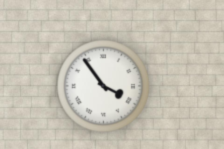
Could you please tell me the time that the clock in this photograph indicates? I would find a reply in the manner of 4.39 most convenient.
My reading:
3.54
